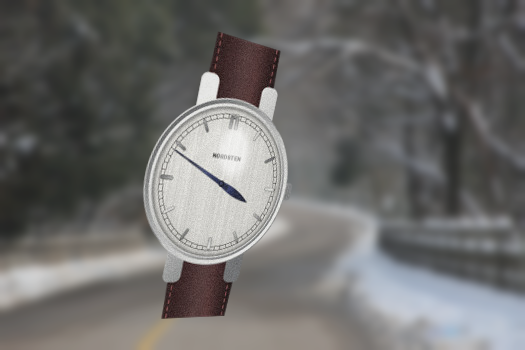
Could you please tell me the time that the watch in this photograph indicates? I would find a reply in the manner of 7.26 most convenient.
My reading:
3.49
